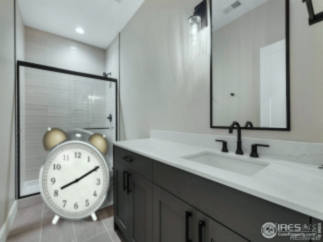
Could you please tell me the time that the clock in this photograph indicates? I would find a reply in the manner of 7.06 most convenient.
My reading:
8.10
